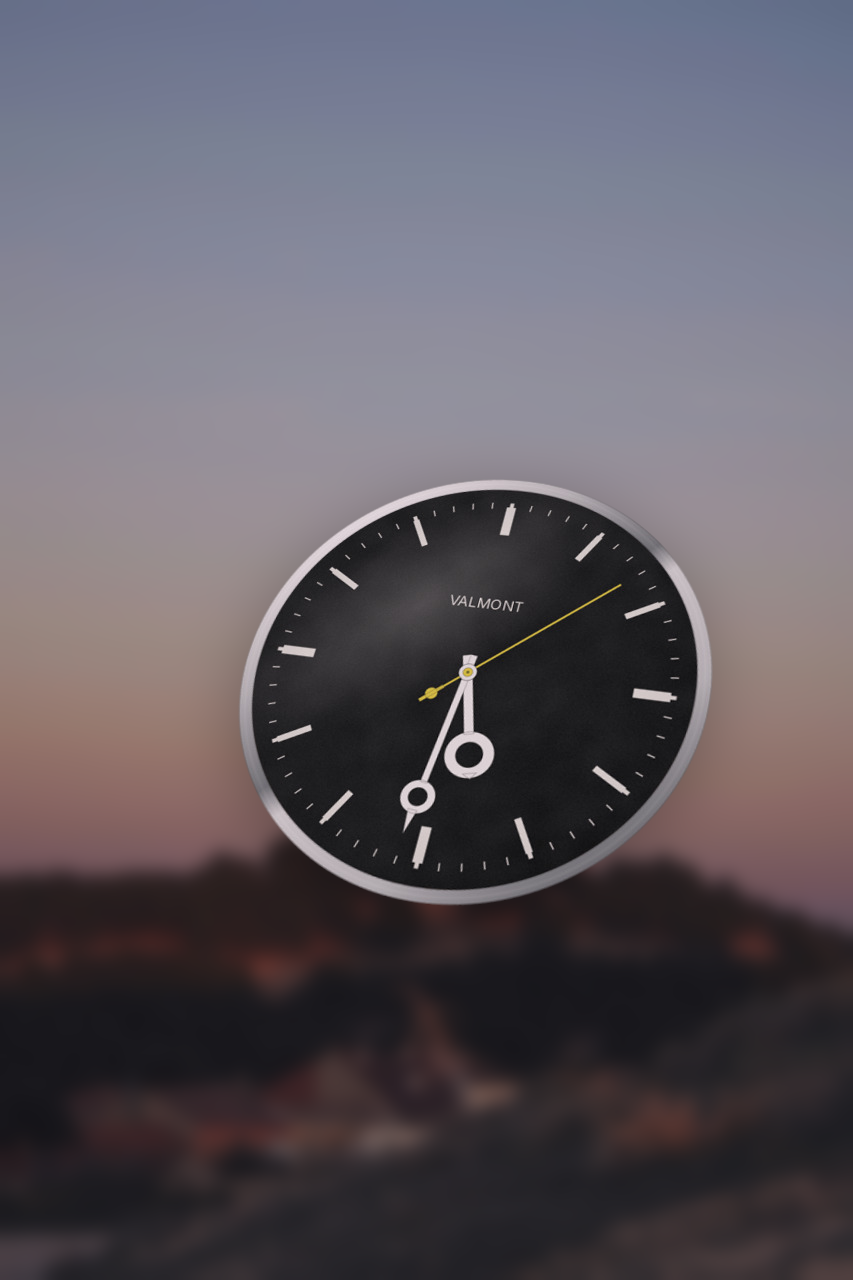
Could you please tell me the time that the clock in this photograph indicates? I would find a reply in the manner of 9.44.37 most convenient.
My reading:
5.31.08
